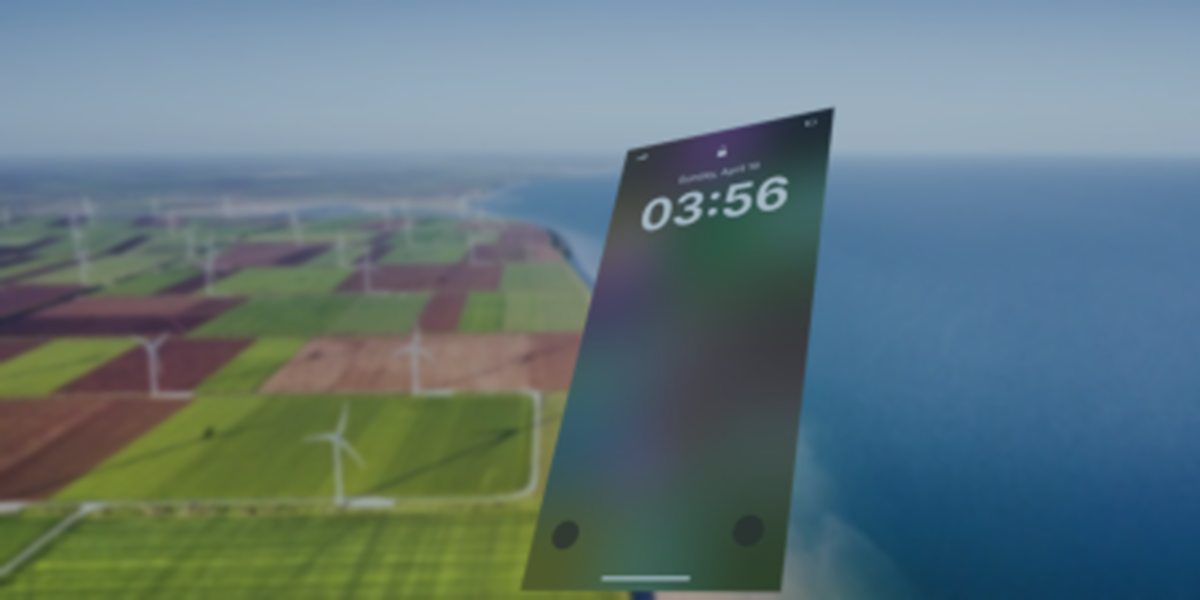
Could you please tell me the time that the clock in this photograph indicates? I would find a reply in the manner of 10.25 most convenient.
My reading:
3.56
